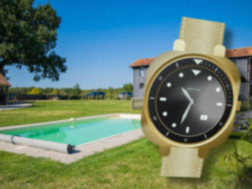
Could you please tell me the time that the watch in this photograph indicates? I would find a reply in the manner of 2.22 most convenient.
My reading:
10.33
